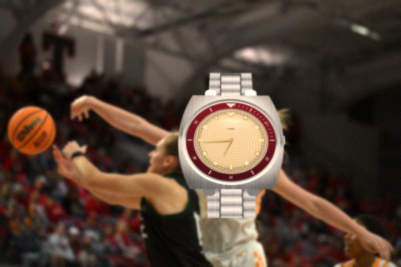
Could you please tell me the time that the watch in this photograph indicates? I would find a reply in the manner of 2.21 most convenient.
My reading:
6.44
